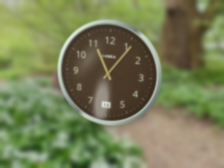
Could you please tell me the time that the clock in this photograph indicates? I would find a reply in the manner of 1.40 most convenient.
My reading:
11.06
